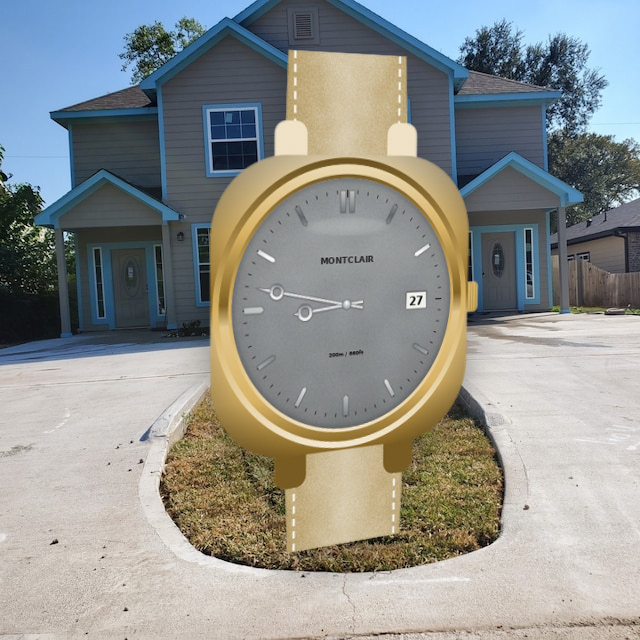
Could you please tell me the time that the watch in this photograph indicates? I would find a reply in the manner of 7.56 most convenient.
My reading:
8.47
